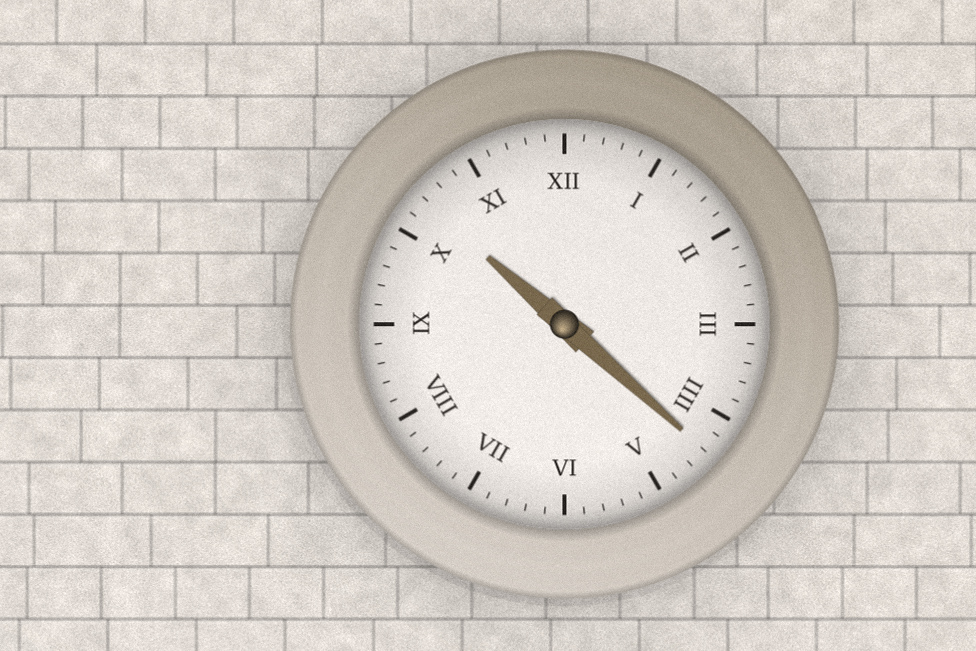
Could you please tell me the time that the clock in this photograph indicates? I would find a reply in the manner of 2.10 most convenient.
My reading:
10.22
